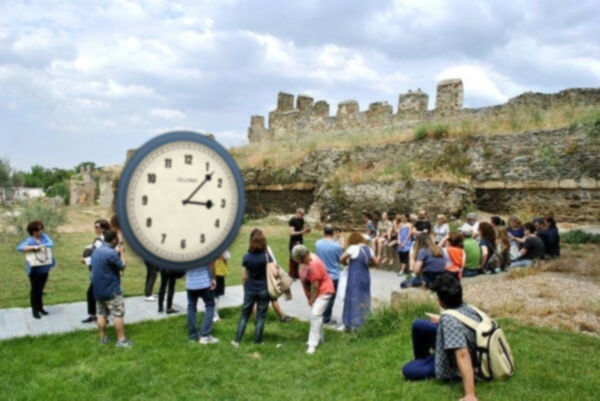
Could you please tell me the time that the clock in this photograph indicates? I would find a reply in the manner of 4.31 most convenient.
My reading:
3.07
